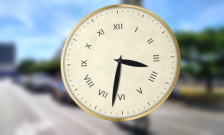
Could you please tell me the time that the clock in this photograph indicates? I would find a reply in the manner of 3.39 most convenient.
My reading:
3.32
